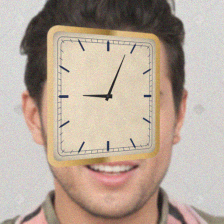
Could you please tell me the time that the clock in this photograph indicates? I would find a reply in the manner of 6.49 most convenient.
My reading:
9.04
